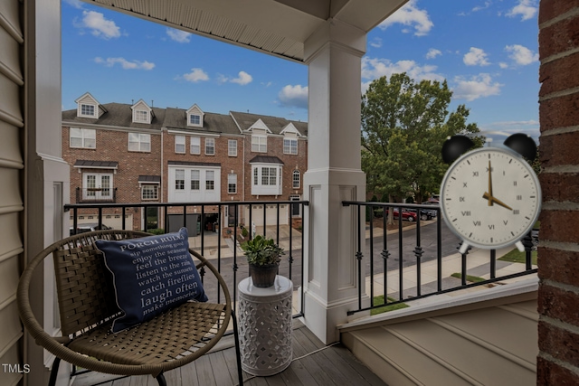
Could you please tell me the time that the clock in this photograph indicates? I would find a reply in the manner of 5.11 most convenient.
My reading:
4.00
